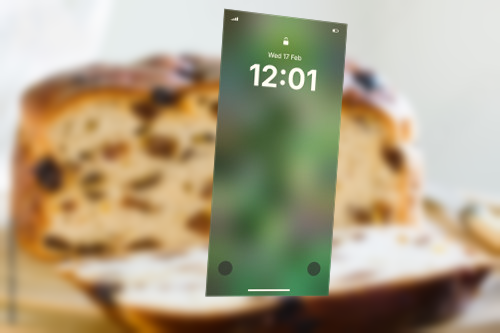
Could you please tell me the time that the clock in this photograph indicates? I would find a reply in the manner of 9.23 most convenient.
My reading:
12.01
